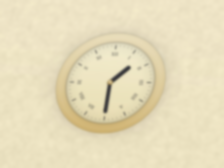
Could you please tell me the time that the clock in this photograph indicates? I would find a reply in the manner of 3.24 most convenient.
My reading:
1.30
